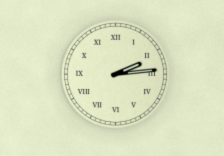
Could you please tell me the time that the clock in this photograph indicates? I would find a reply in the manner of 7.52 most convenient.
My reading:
2.14
